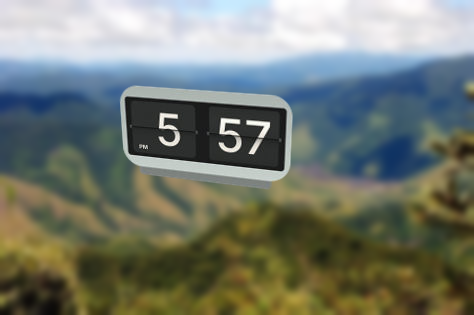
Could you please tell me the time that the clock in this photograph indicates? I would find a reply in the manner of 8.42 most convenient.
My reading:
5.57
